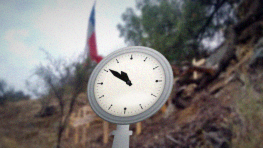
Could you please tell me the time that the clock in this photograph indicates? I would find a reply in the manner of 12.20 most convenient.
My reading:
10.51
